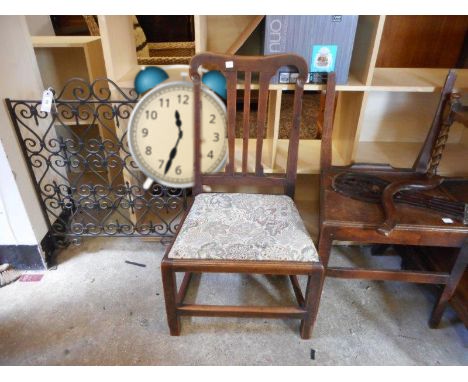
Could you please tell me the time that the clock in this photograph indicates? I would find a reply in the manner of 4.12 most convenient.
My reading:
11.33
